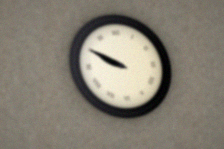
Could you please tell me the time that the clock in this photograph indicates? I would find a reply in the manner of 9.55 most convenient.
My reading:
9.50
